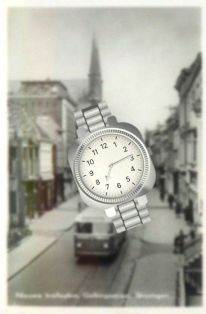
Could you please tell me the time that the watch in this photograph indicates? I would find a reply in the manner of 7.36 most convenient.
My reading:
7.14
